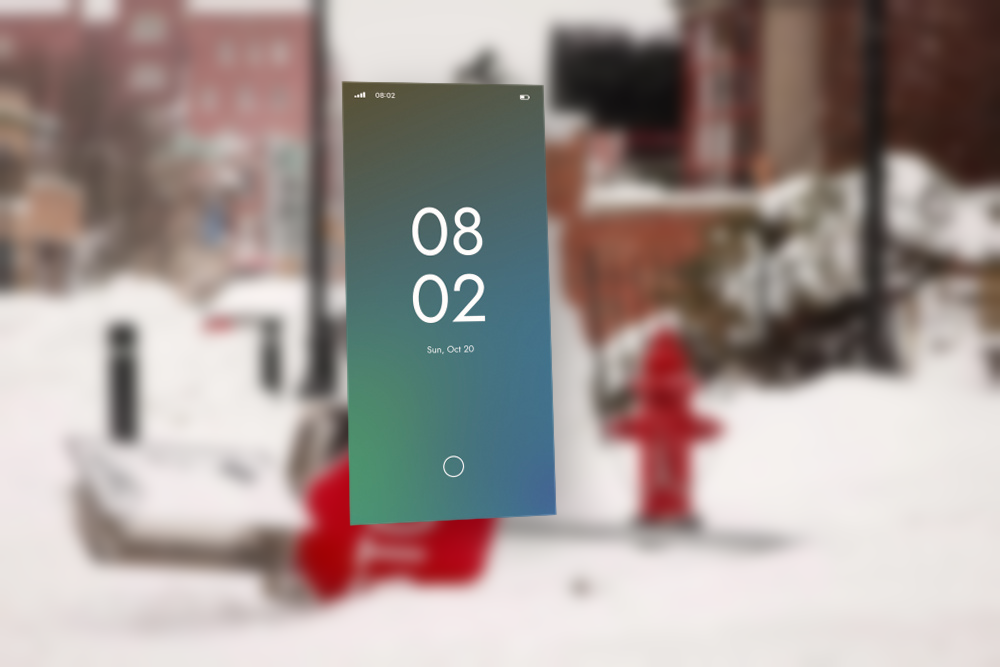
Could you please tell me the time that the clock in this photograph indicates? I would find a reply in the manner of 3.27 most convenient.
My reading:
8.02
